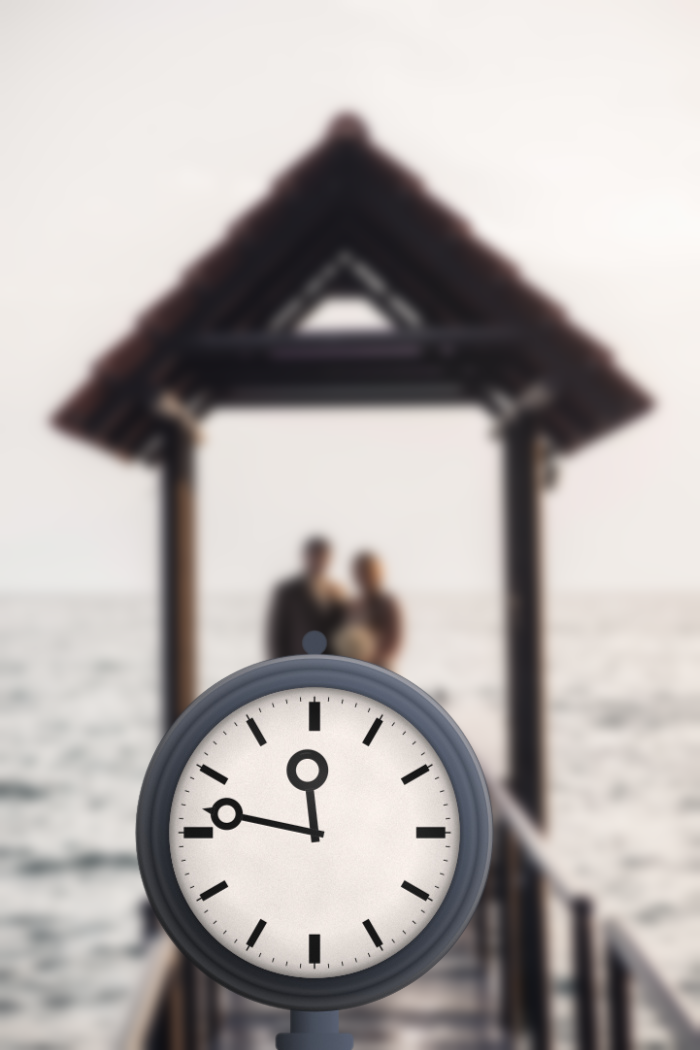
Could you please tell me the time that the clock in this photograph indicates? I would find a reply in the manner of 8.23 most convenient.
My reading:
11.47
